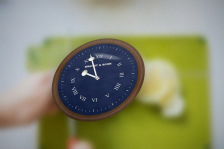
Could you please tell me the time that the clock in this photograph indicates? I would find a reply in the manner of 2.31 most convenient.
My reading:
9.57
